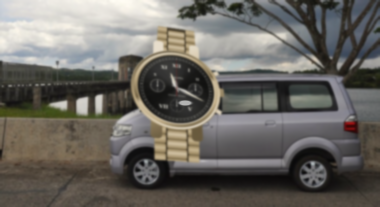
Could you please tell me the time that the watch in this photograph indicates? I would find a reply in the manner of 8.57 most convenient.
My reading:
11.19
